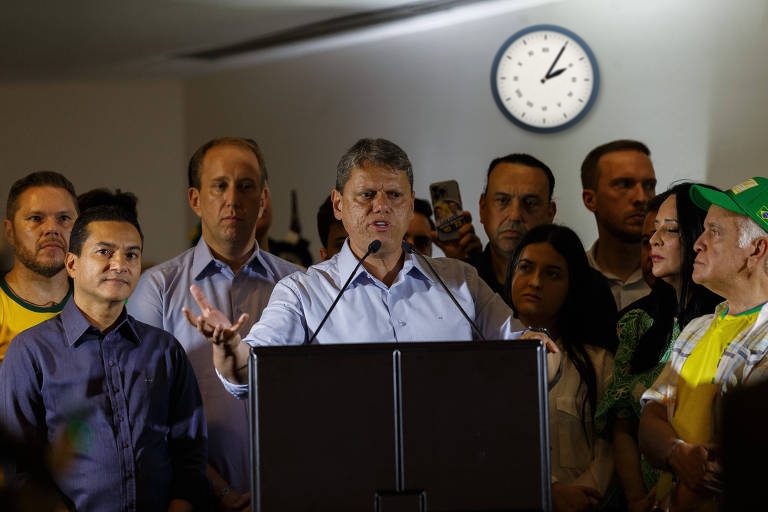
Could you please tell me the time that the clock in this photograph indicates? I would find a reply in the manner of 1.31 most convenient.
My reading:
2.05
